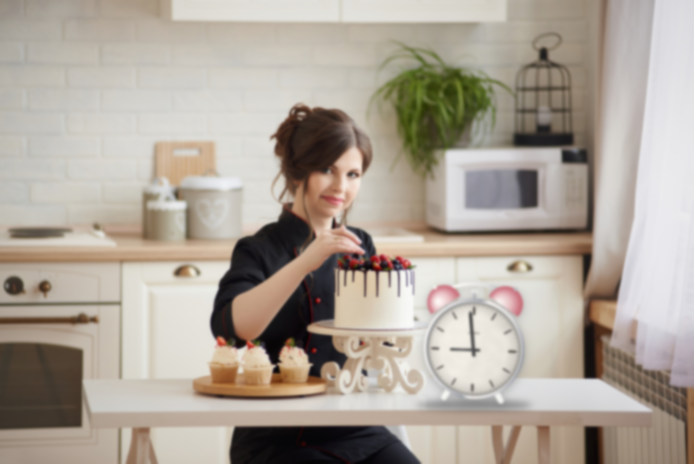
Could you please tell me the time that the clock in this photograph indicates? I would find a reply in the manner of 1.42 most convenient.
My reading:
8.59
